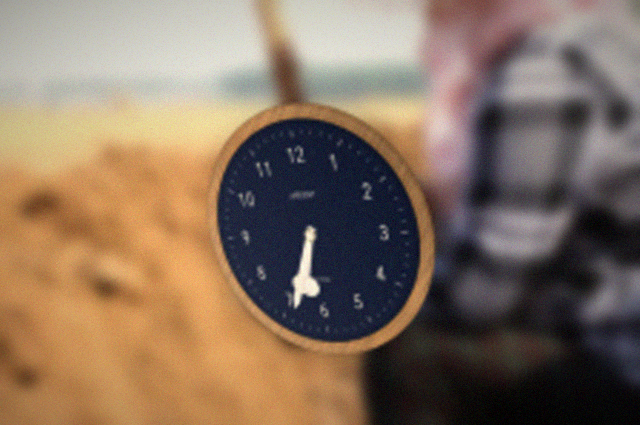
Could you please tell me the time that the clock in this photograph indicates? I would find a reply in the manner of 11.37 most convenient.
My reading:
6.34
